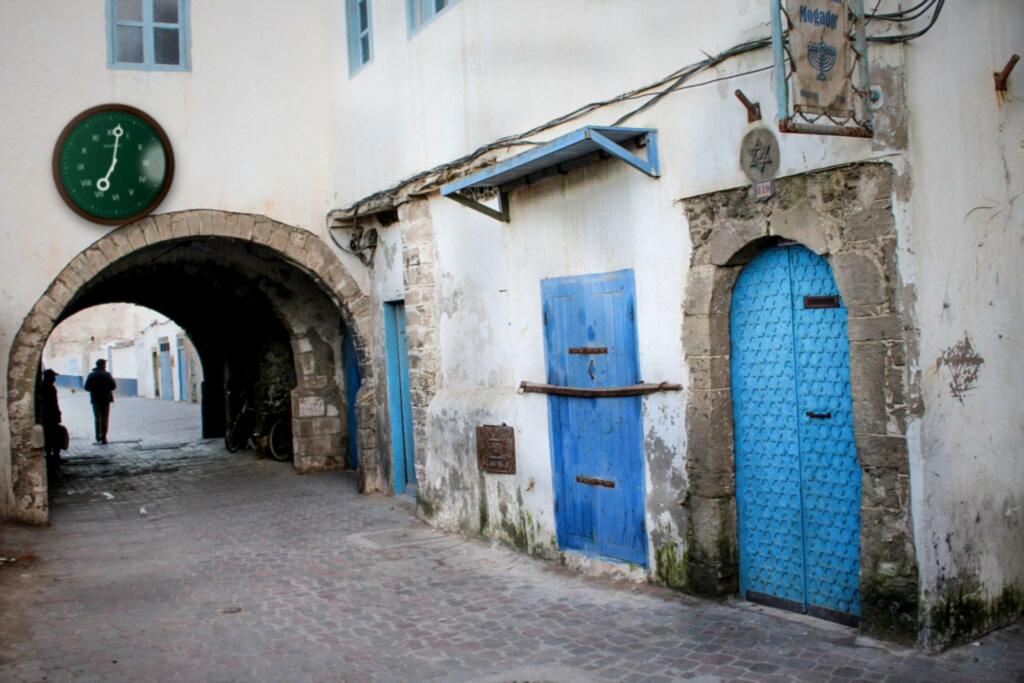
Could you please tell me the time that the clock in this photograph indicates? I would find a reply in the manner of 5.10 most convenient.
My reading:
7.02
